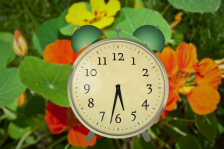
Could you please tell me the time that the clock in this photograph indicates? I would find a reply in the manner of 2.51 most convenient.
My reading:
5.32
